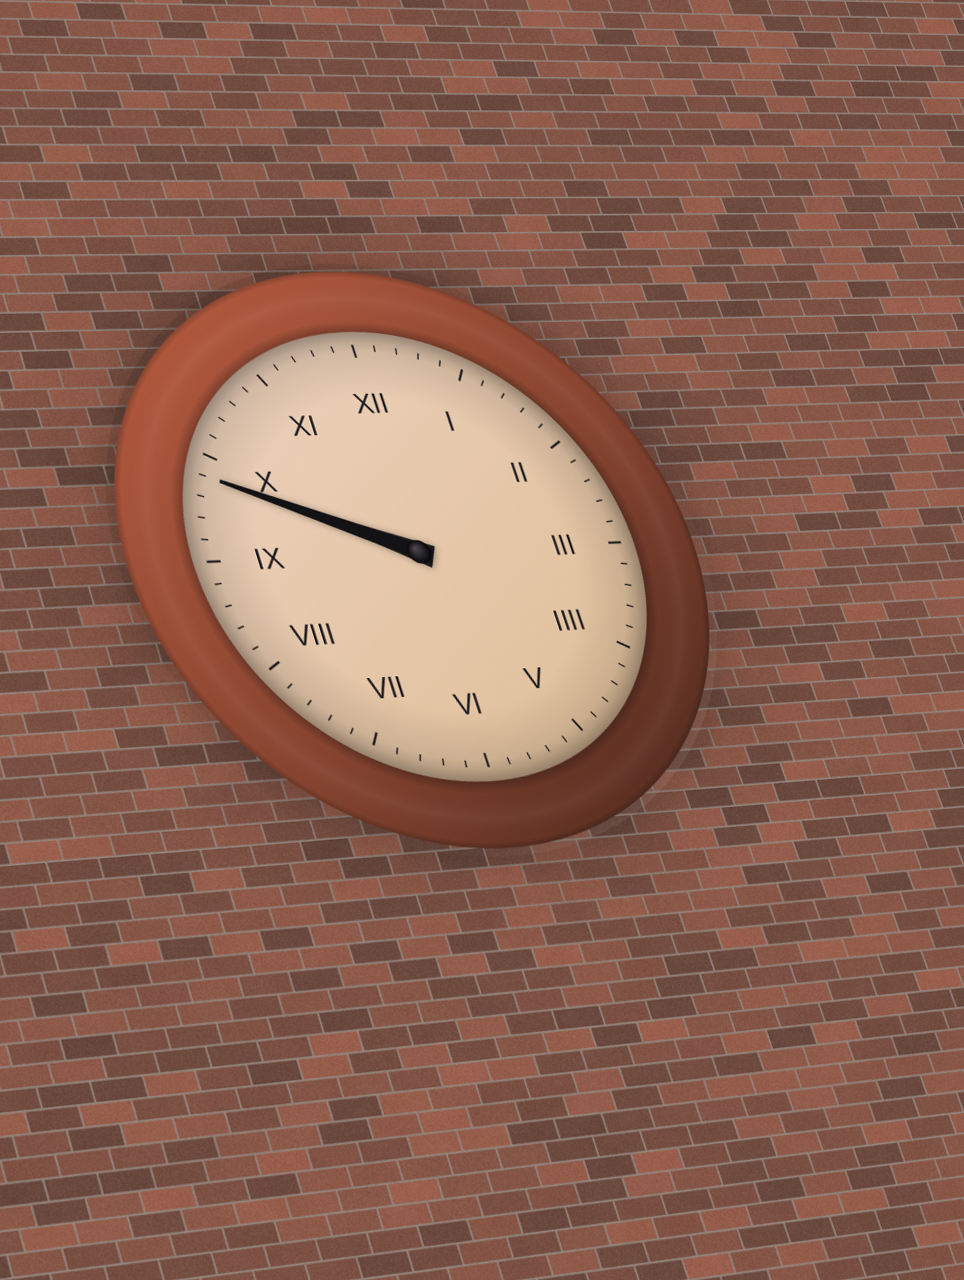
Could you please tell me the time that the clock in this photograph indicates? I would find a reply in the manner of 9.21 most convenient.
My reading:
9.49
